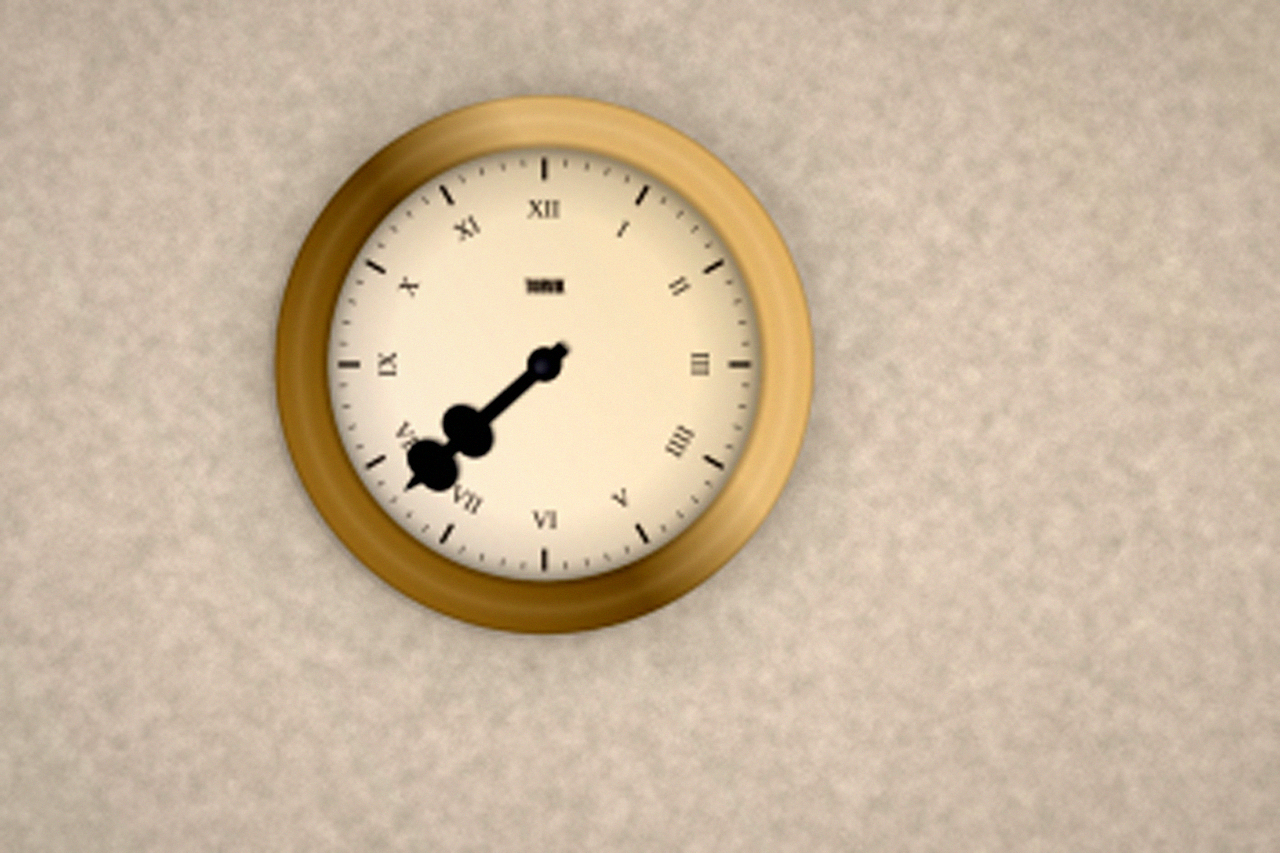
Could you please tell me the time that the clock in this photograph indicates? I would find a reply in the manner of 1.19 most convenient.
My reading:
7.38
